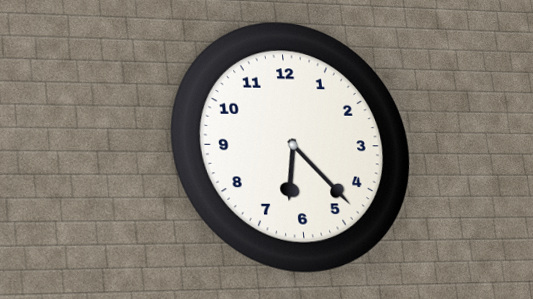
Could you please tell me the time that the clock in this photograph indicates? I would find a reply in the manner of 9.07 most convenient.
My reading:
6.23
